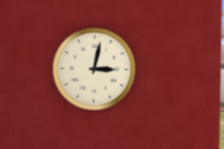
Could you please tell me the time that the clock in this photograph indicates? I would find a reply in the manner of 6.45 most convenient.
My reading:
3.02
